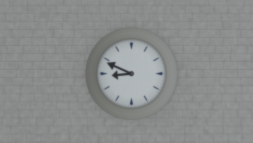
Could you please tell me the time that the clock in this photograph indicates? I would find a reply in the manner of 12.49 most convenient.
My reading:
8.49
